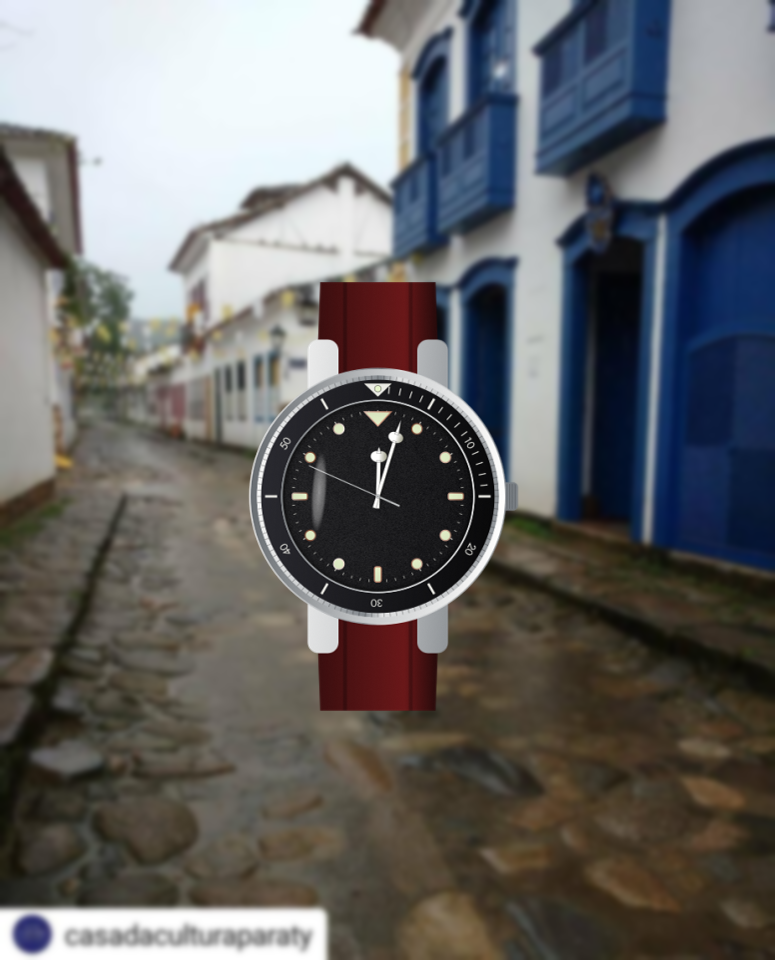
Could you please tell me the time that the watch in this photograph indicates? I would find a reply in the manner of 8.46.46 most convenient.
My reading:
12.02.49
